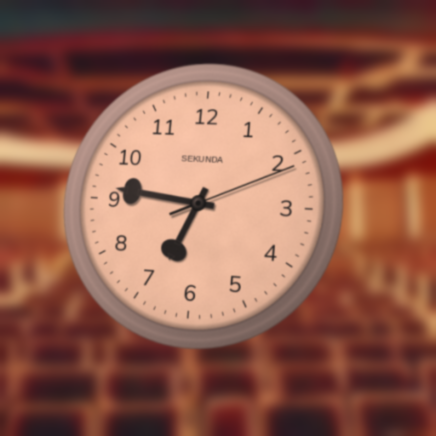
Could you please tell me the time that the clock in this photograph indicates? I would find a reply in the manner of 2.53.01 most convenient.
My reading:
6.46.11
